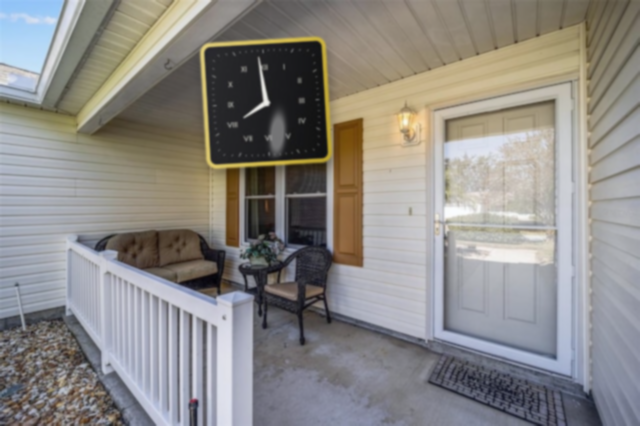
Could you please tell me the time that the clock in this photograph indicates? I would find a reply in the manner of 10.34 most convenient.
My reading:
7.59
